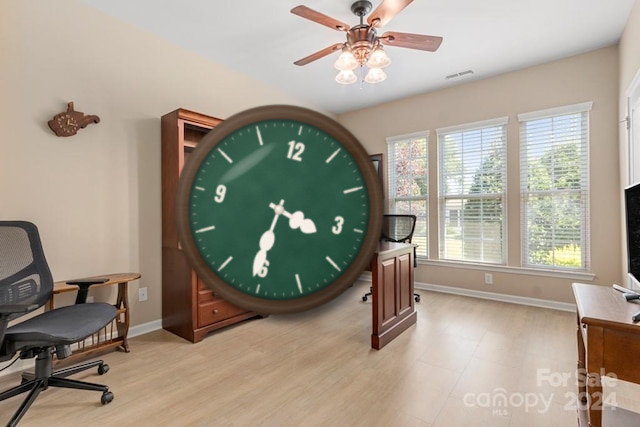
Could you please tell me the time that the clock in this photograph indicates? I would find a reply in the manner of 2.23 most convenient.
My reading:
3.31
